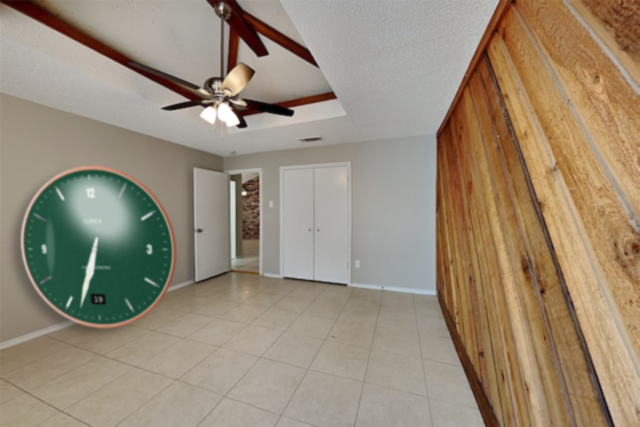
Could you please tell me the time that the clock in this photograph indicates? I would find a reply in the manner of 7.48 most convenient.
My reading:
6.33
